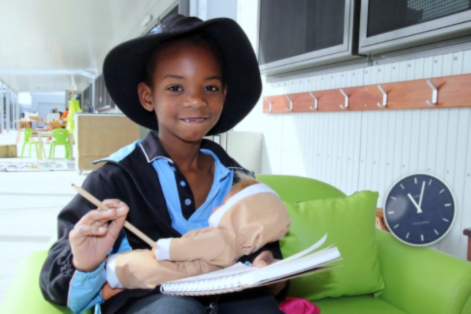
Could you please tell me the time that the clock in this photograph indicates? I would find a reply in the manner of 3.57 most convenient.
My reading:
11.03
